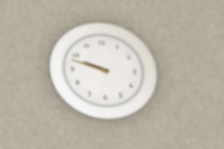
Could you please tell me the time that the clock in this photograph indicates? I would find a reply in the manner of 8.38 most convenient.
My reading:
9.48
